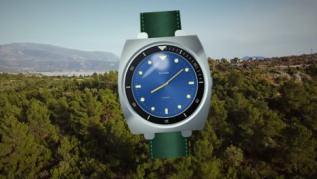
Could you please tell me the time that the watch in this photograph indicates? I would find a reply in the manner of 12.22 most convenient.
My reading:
8.09
